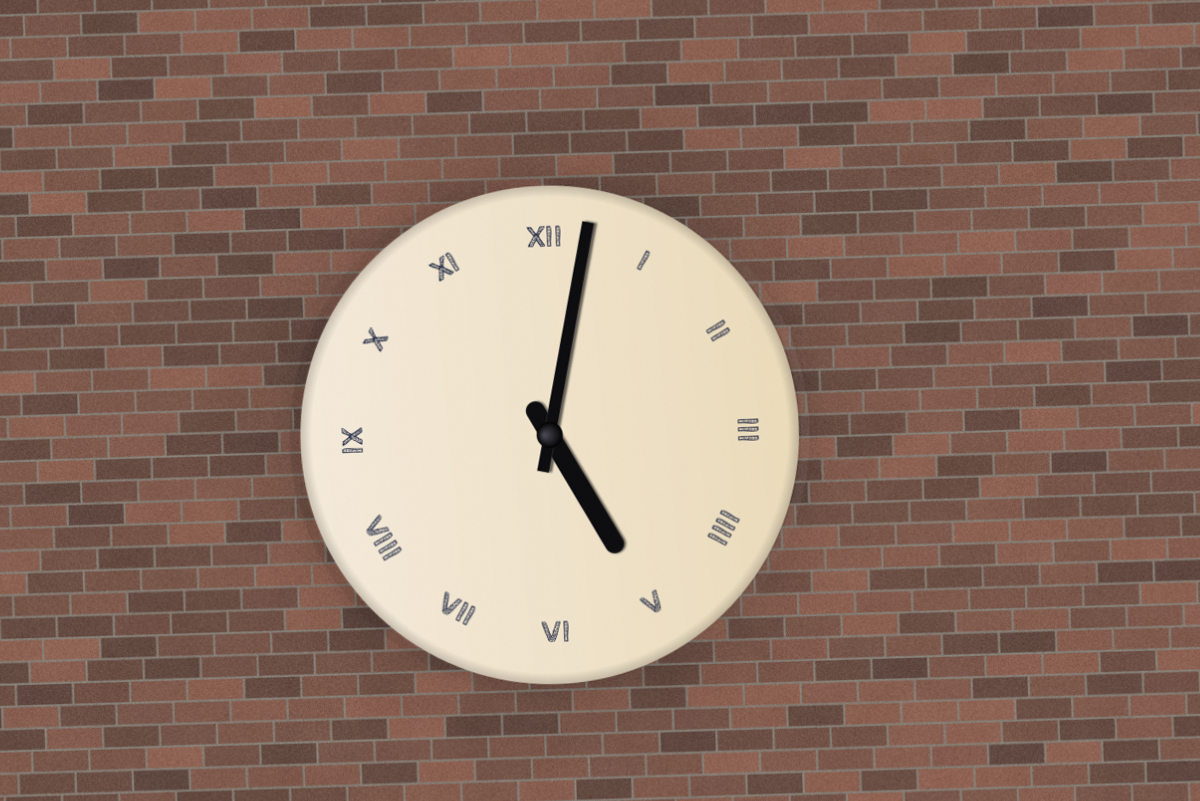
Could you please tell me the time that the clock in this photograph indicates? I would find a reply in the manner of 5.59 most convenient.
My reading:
5.02
